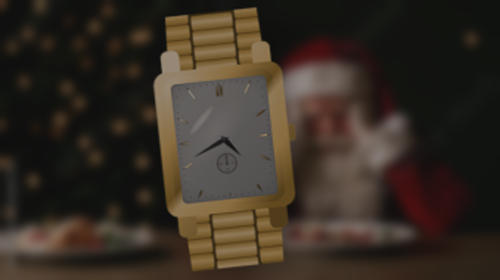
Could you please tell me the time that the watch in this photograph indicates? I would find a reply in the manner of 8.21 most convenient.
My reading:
4.41
